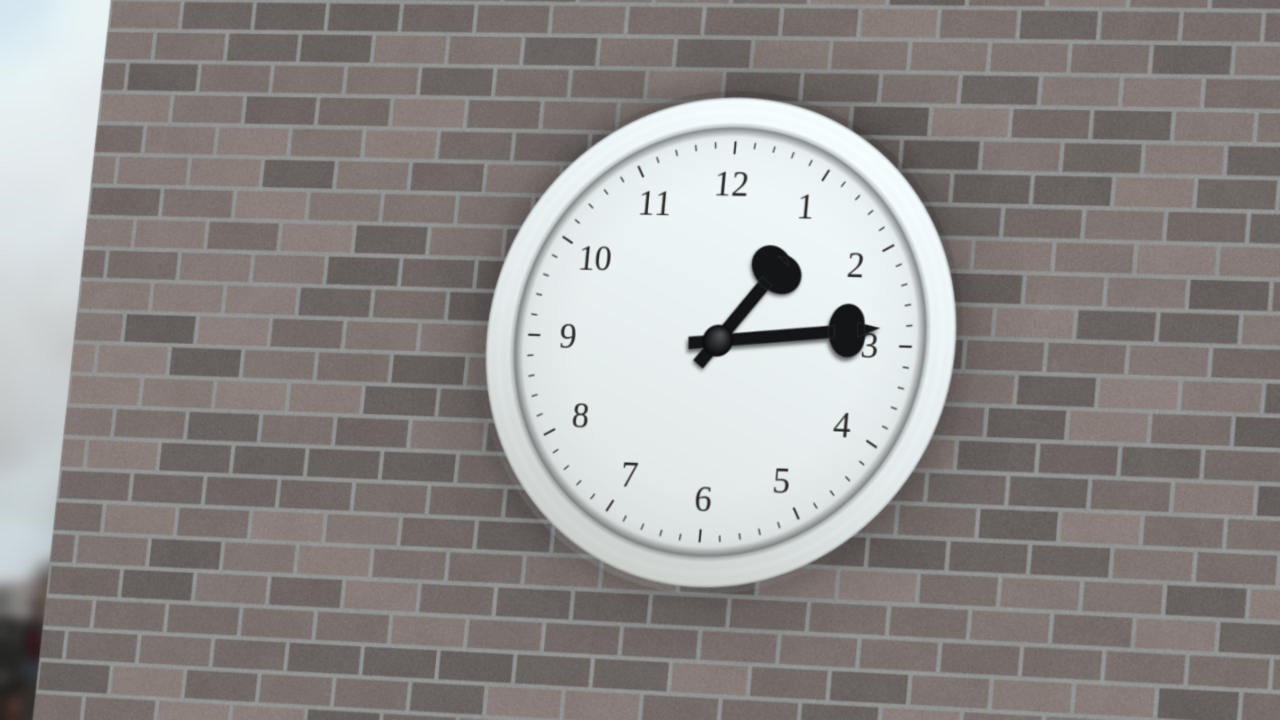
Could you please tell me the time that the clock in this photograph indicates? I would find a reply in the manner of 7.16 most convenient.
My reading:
1.14
